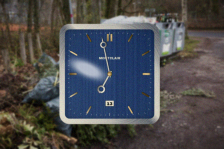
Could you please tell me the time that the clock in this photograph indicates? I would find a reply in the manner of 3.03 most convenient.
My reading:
6.58
